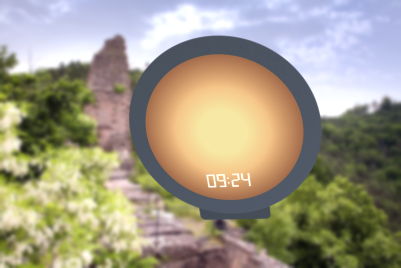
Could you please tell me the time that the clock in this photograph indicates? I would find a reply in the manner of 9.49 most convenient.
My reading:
9.24
